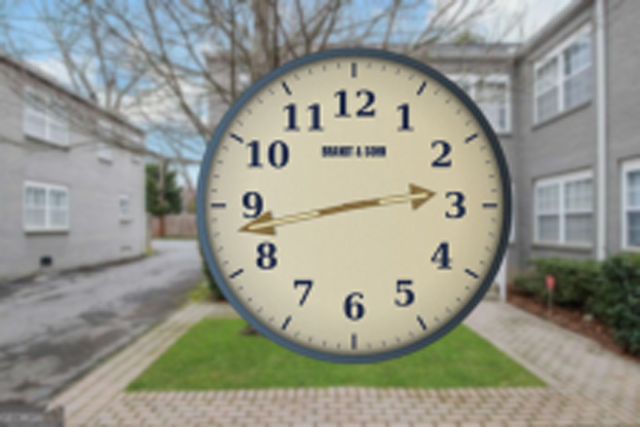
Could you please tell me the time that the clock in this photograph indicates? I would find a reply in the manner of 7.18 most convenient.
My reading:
2.43
